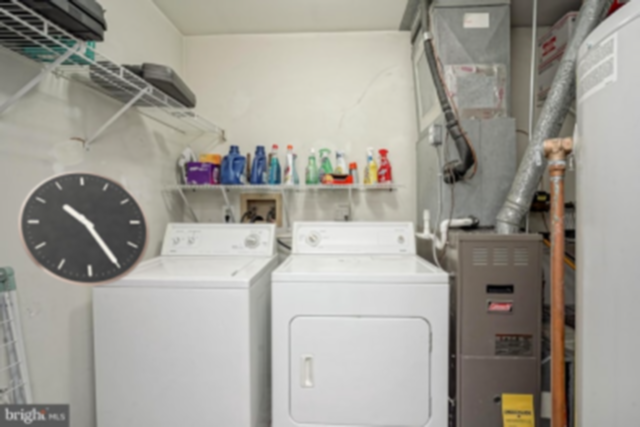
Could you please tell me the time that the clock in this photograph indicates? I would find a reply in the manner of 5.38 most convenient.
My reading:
10.25
